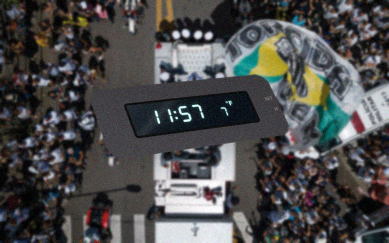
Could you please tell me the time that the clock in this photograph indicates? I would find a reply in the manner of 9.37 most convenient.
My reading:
11.57
